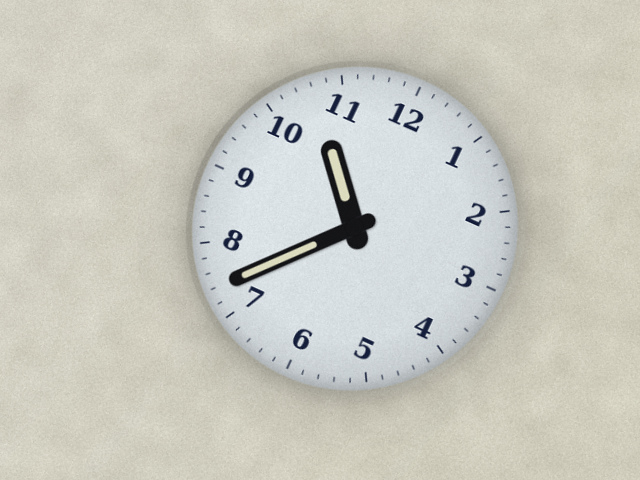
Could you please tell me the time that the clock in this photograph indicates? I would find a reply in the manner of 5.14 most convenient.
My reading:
10.37
